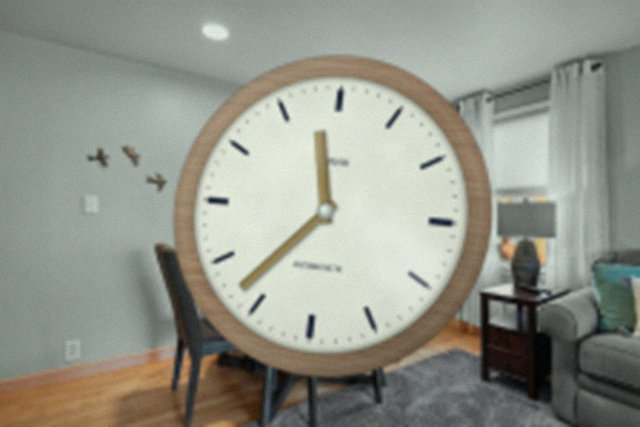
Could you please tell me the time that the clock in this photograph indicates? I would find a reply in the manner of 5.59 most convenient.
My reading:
11.37
